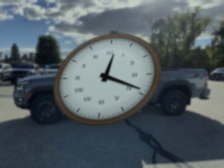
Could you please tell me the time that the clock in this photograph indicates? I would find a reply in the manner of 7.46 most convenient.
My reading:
12.19
